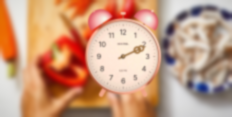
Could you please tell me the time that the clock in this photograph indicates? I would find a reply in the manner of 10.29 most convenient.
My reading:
2.11
